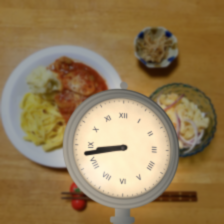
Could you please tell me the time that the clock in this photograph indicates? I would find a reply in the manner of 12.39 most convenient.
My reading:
8.43
